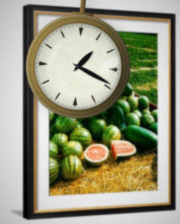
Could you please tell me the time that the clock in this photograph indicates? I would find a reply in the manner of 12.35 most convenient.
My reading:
1.19
